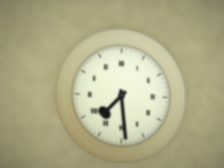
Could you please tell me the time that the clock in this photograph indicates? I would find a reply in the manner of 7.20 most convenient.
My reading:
7.29
